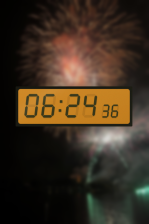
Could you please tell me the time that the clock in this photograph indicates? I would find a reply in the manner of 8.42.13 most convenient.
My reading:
6.24.36
